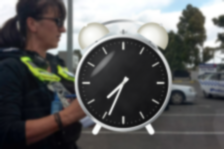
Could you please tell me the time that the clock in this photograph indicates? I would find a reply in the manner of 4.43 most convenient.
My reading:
7.34
